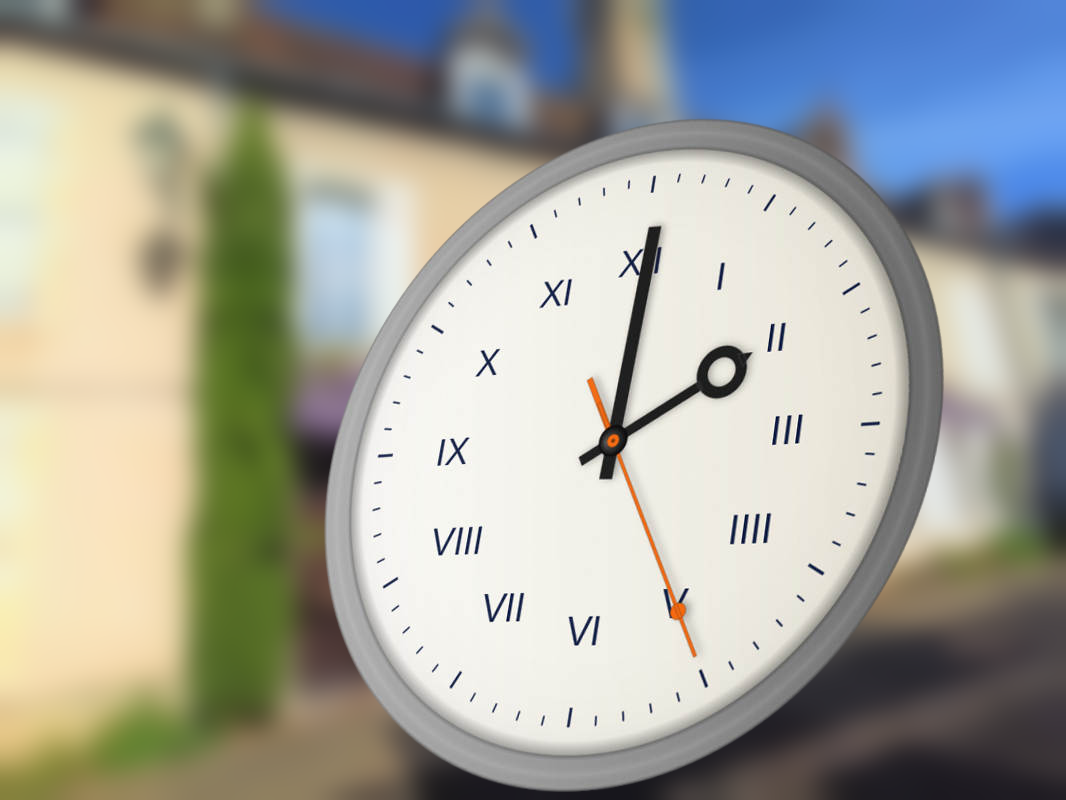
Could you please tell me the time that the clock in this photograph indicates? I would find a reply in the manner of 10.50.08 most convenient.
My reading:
2.00.25
